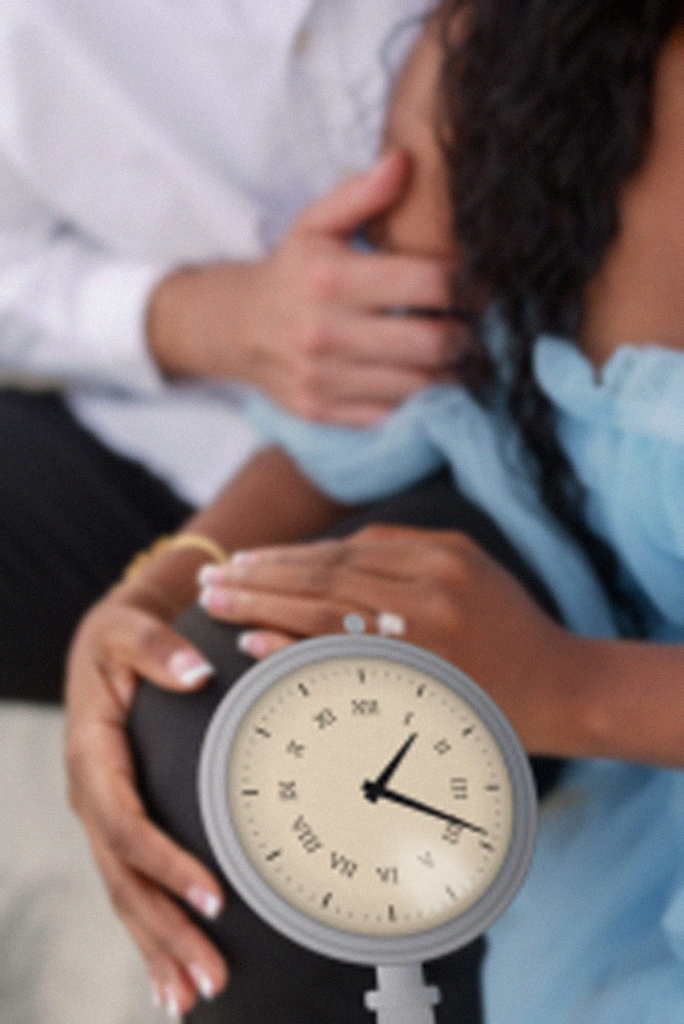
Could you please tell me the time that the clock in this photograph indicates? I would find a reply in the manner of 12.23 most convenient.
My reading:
1.19
